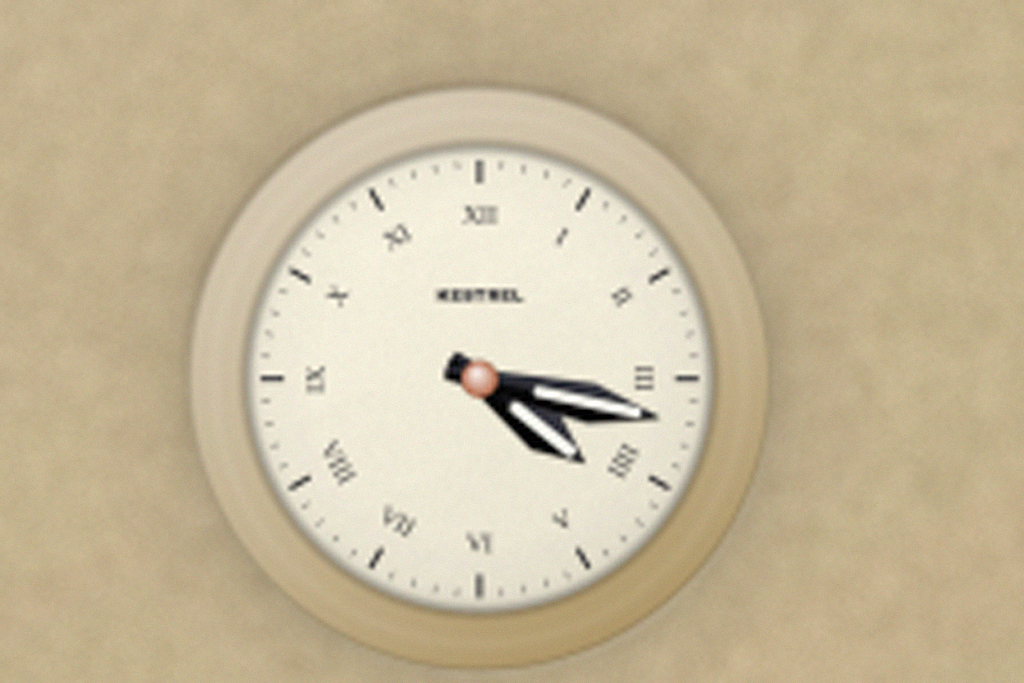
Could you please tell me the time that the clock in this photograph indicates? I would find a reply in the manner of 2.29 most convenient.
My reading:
4.17
